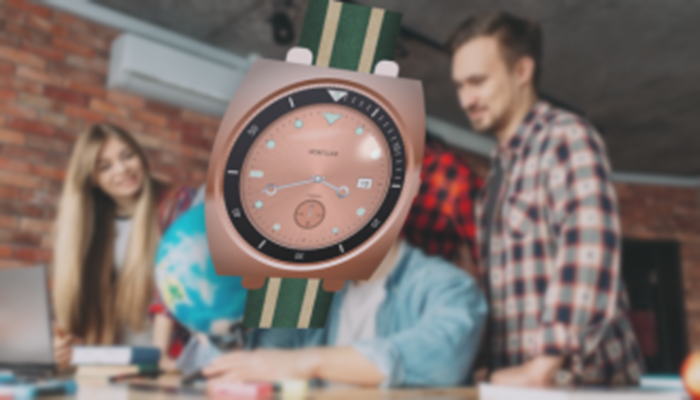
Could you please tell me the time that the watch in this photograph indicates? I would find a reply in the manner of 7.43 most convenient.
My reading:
3.42
